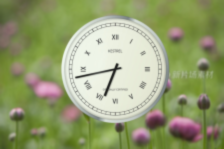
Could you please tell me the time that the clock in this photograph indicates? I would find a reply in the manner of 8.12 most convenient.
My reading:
6.43
